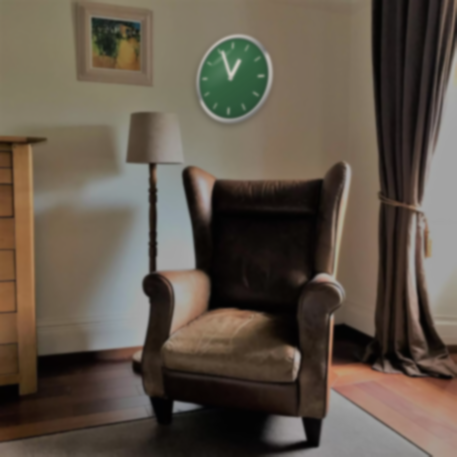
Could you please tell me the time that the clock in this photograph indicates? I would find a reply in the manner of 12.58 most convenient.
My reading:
12.56
